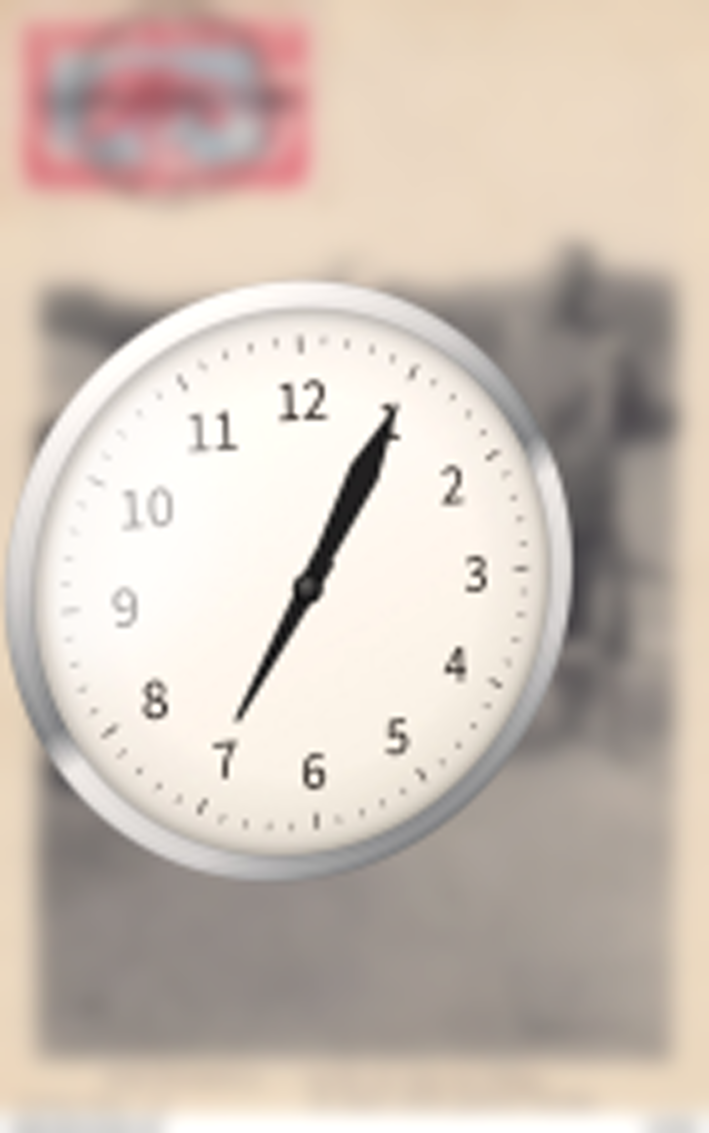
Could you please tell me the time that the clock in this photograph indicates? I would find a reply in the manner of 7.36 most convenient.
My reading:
7.05
